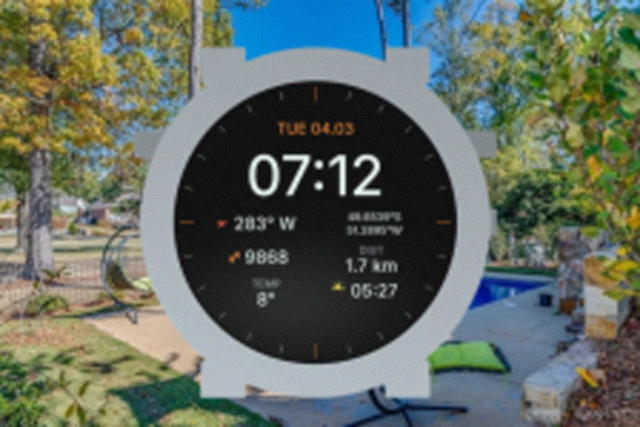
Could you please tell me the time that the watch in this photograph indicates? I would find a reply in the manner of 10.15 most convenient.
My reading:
7.12
